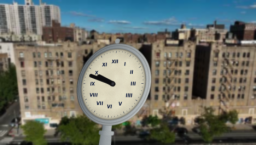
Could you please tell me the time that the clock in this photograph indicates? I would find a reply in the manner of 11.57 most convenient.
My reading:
9.48
